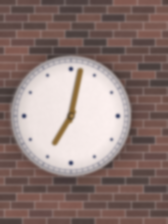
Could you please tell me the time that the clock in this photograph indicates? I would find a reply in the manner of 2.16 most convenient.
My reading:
7.02
